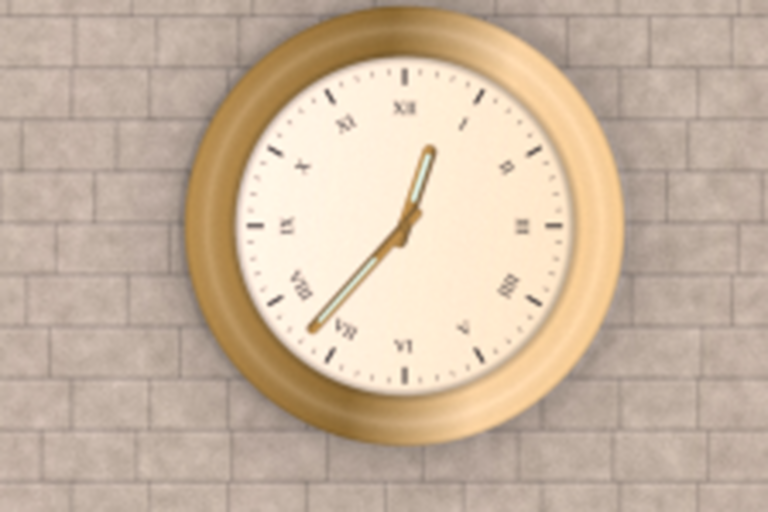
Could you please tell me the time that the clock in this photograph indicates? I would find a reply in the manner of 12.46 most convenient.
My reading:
12.37
